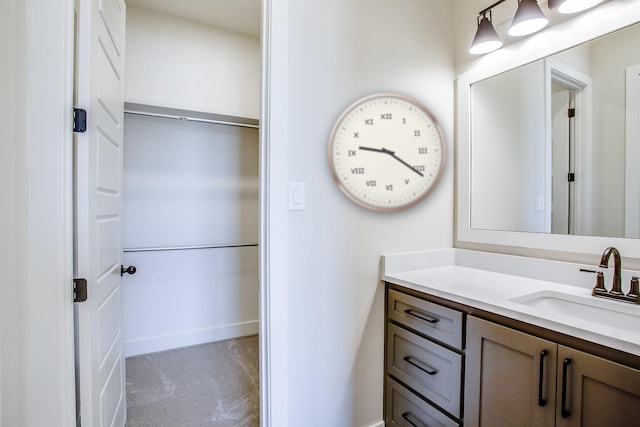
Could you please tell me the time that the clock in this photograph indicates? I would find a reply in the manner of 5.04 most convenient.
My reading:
9.21
